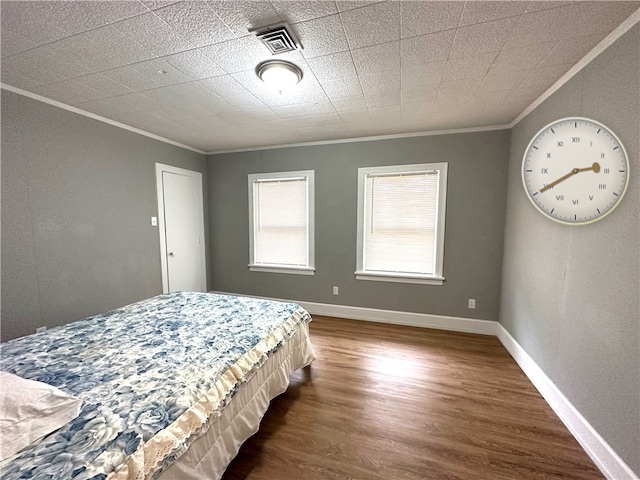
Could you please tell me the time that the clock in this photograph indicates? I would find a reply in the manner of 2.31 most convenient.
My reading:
2.40
